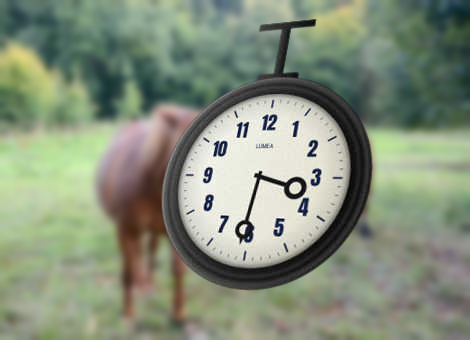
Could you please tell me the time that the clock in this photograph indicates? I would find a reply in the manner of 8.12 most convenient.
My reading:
3.31
